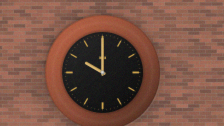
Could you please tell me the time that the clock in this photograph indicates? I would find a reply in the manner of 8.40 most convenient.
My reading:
10.00
